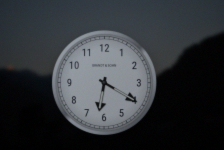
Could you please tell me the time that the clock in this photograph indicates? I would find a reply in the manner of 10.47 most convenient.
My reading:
6.20
